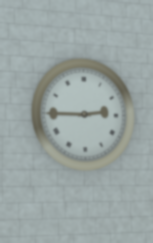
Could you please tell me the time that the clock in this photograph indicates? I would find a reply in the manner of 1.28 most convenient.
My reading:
2.45
